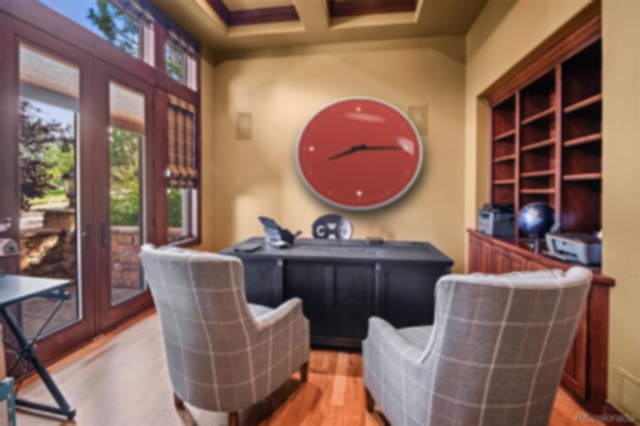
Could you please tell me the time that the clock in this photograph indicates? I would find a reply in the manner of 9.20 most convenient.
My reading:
8.15
